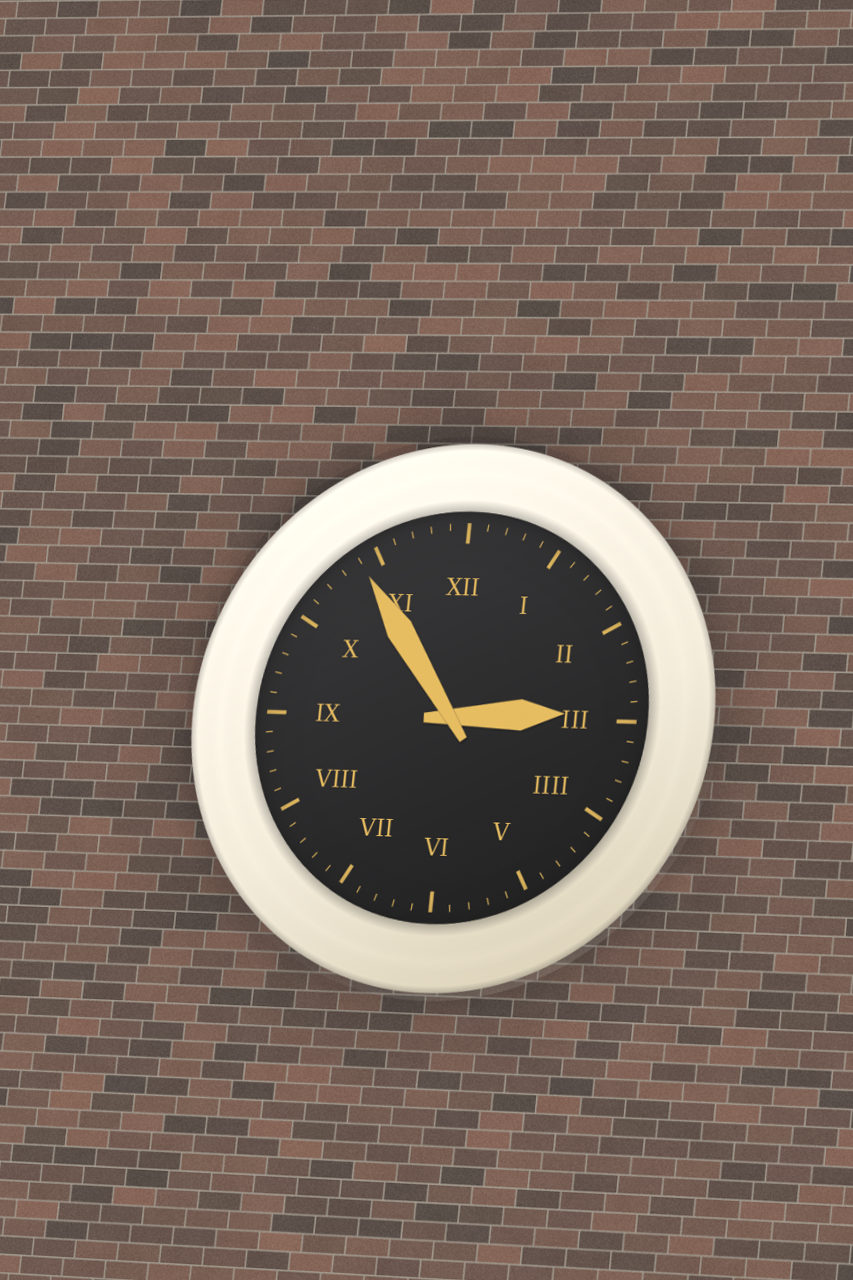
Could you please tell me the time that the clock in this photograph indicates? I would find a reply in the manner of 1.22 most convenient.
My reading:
2.54
